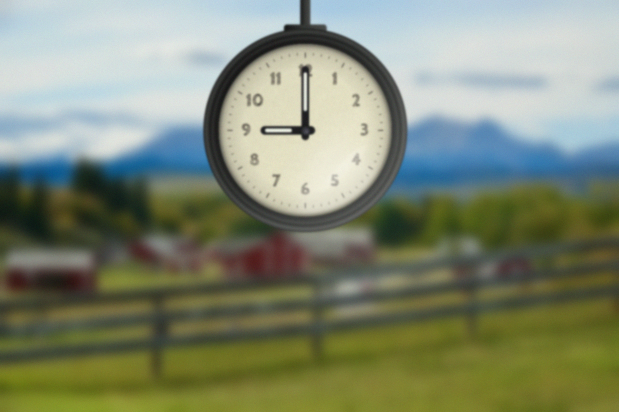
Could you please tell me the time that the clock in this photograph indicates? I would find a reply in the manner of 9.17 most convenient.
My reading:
9.00
